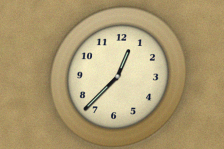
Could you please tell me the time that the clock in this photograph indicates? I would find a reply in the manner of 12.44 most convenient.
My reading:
12.37
